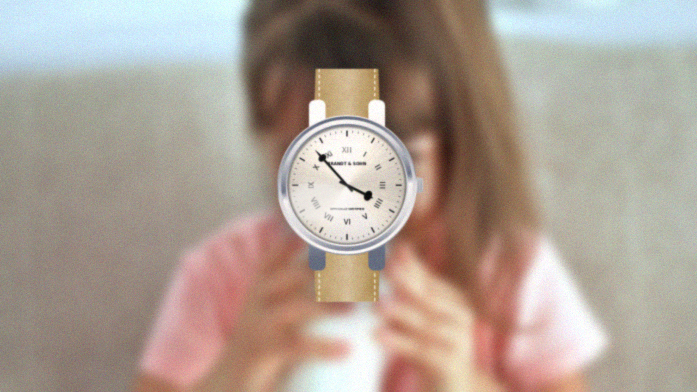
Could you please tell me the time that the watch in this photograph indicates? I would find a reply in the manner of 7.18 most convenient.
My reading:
3.53
